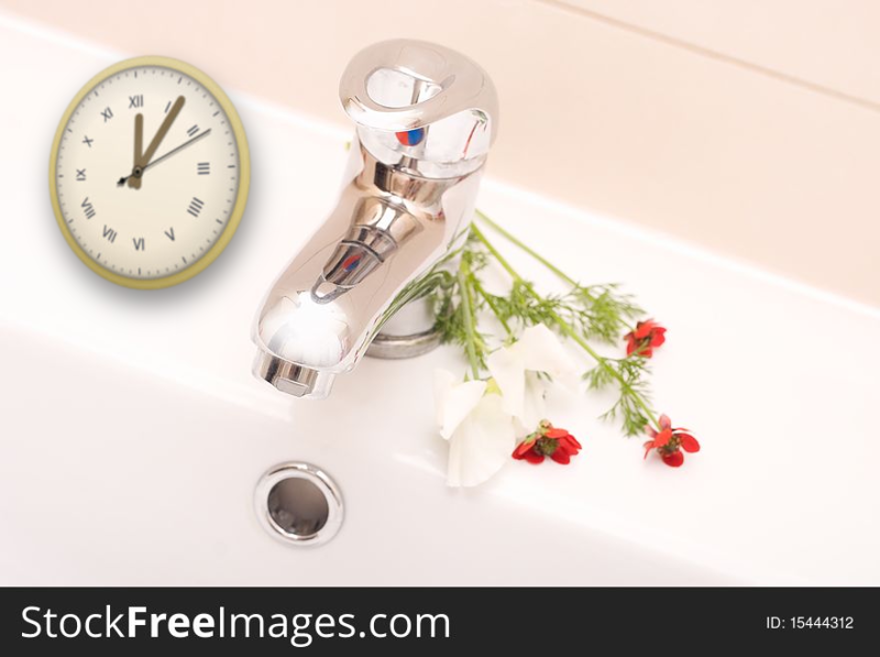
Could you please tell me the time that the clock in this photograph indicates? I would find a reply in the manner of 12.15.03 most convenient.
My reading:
12.06.11
